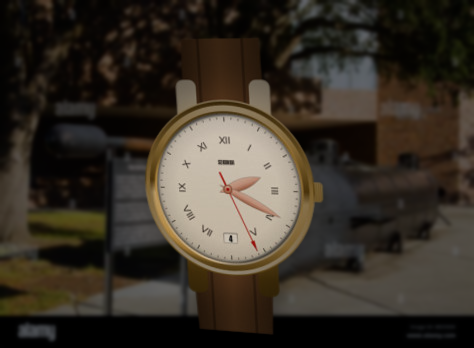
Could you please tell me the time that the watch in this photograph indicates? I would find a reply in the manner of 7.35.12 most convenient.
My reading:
2.19.26
